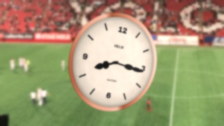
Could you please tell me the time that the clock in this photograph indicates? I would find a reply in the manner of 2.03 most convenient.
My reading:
8.16
